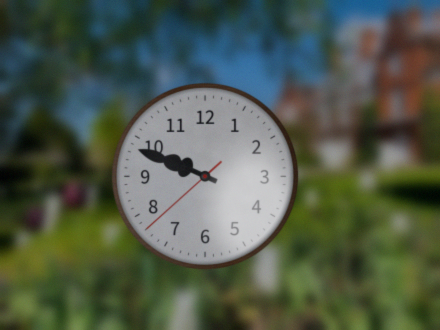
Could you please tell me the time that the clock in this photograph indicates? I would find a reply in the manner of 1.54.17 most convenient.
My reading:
9.48.38
